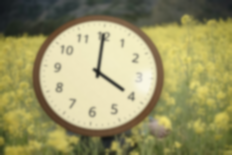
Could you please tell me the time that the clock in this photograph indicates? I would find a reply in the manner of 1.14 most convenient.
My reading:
4.00
